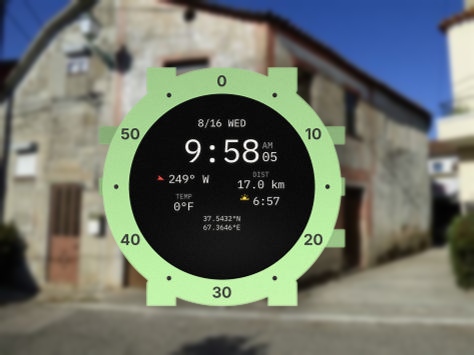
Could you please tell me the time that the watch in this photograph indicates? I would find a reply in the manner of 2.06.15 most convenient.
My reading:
9.58.05
